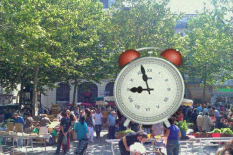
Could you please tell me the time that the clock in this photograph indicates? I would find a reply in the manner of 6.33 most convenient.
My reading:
8.57
